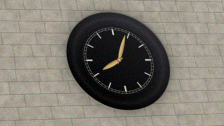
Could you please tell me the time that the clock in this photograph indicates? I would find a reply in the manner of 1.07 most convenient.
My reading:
8.04
